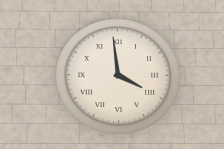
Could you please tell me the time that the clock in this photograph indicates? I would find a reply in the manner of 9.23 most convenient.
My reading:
3.59
